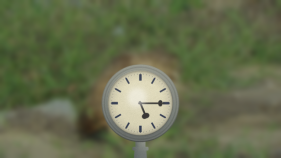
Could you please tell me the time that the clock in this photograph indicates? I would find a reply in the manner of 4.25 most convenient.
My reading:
5.15
